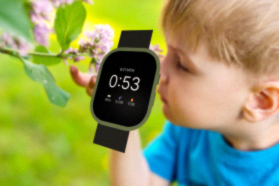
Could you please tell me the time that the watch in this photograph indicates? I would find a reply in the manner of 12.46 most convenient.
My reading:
0.53
